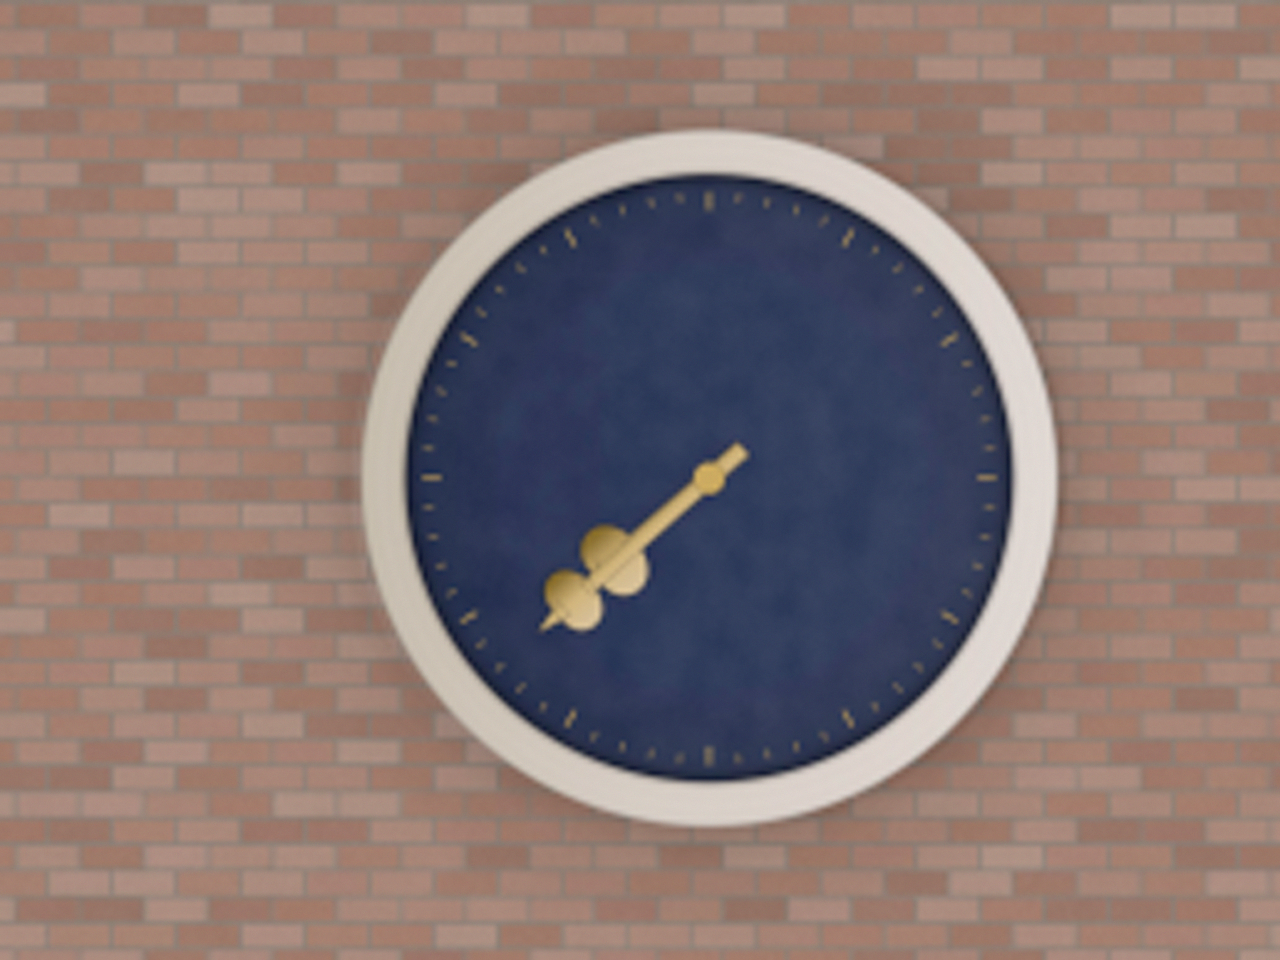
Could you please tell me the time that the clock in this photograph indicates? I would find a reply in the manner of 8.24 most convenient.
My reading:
7.38
